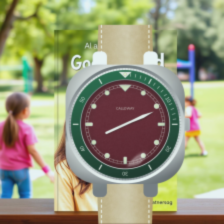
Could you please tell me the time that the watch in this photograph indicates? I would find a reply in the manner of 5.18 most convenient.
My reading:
8.11
